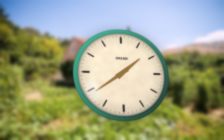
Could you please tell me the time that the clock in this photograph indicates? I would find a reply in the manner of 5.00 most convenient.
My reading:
1.39
